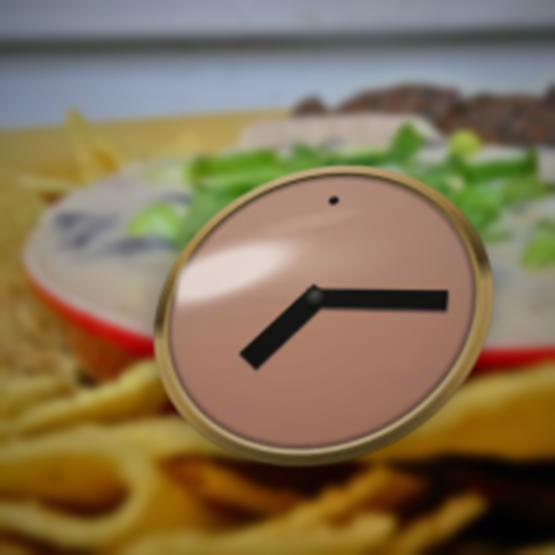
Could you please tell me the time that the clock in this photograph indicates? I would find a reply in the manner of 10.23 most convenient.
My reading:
7.15
